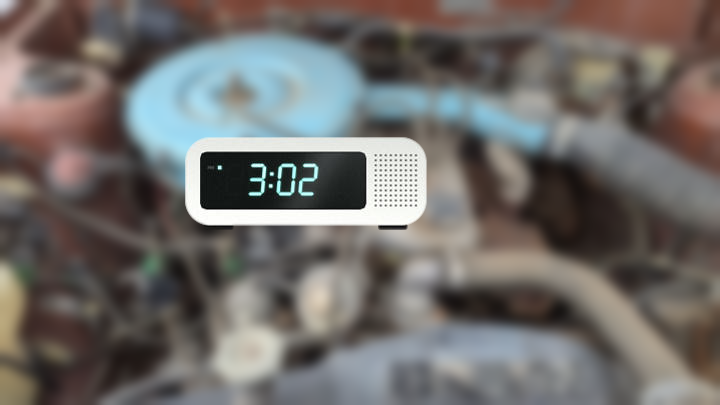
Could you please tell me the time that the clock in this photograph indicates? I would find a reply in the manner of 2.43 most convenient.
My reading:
3.02
